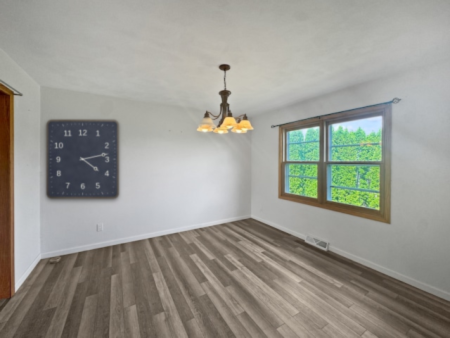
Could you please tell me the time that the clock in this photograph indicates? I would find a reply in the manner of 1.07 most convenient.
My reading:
4.13
